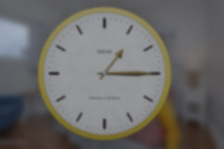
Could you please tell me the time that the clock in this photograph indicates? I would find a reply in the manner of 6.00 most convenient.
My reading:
1.15
